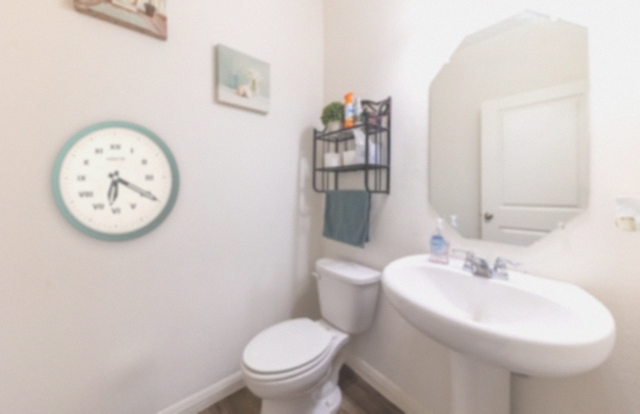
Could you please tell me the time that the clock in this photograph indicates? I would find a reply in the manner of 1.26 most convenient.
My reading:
6.20
